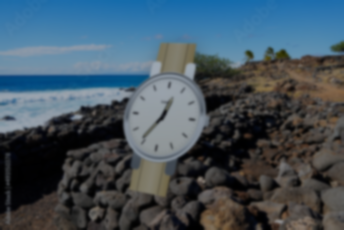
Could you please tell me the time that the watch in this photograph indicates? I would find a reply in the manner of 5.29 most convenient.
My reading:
12.36
